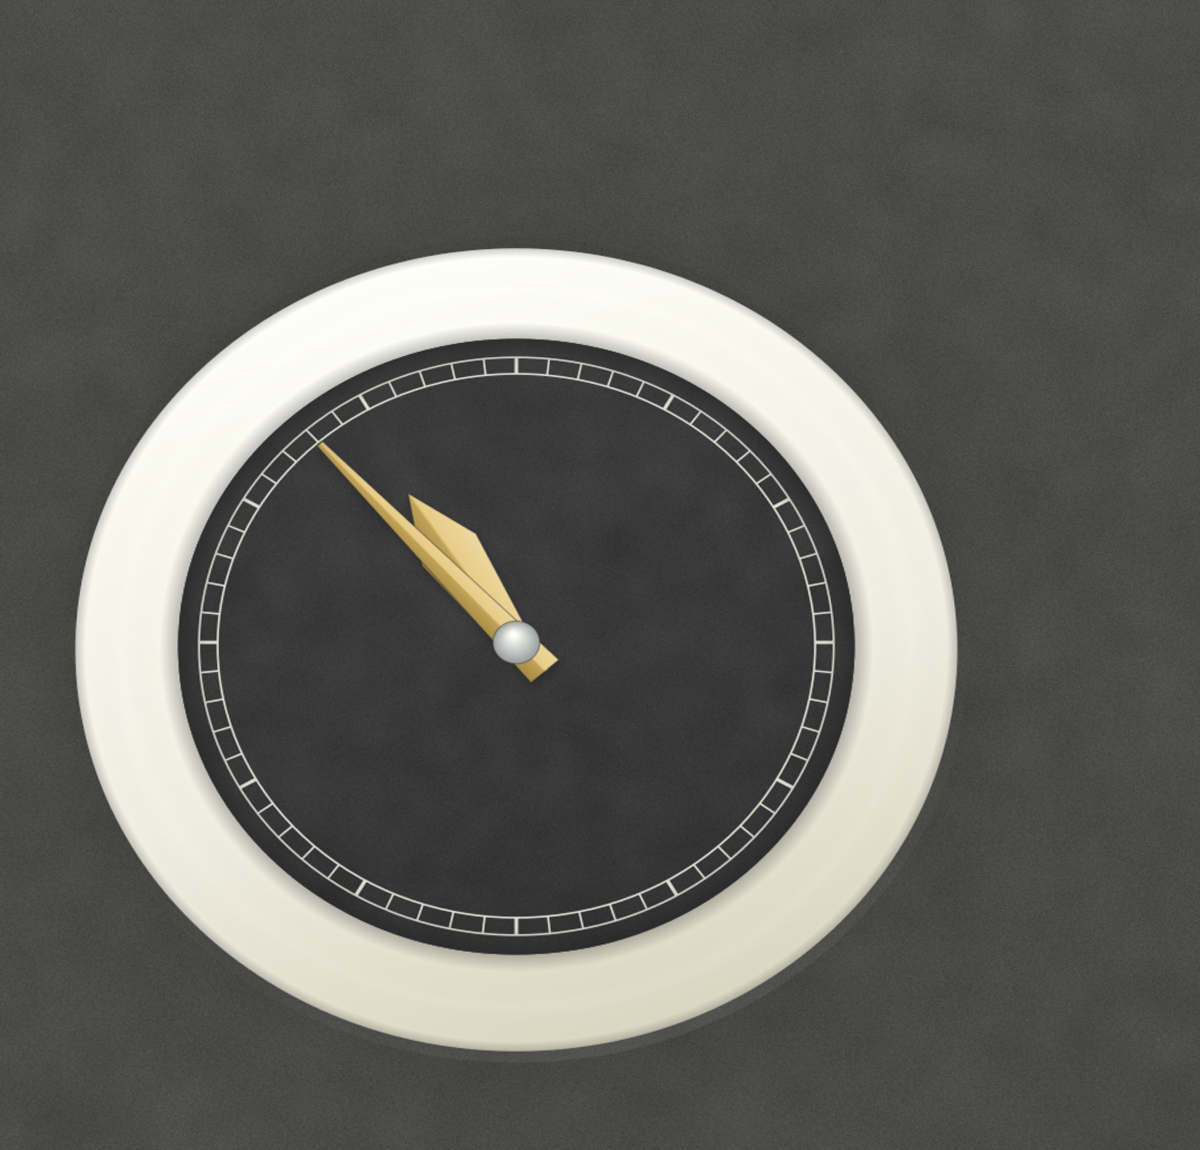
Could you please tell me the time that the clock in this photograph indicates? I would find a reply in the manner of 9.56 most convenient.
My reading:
10.53
